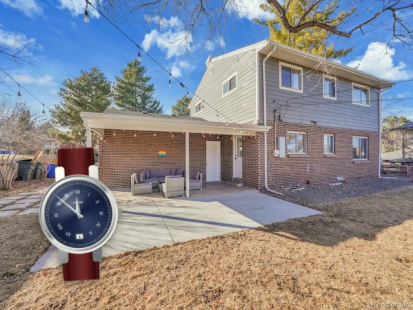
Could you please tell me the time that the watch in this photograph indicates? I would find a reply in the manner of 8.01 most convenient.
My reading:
11.52
